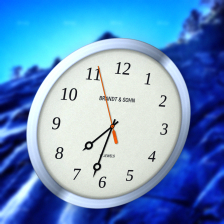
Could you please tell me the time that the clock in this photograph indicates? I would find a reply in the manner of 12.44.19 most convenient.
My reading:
7.31.56
